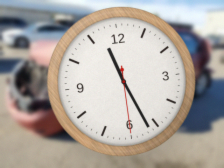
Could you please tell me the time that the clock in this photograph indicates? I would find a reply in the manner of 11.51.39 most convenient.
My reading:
11.26.30
